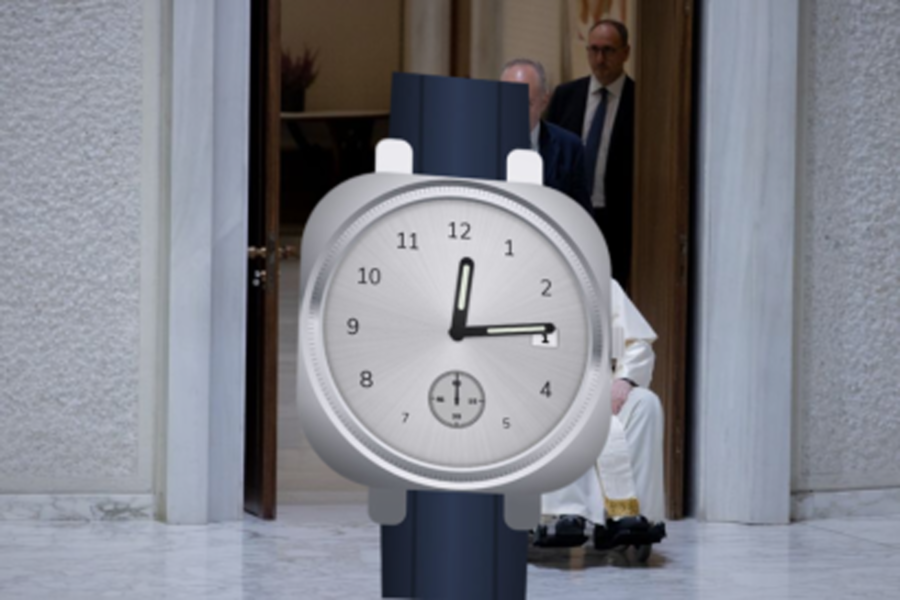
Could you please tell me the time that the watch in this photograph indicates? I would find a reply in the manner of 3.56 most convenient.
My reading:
12.14
